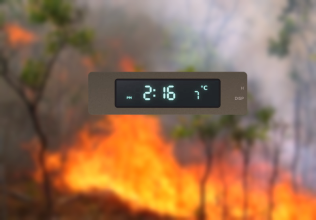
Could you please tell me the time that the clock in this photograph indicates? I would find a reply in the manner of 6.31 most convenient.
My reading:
2.16
